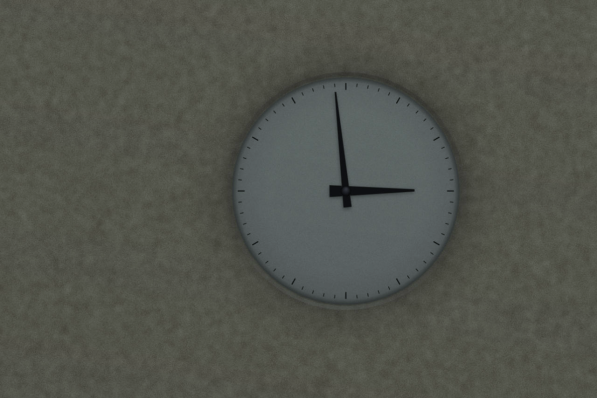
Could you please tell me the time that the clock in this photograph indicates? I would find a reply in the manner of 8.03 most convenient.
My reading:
2.59
